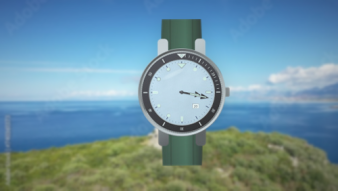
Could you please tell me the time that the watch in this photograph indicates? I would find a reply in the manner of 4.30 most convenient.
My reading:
3.17
